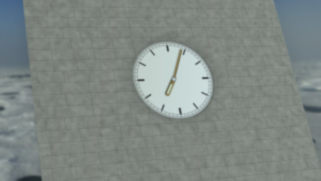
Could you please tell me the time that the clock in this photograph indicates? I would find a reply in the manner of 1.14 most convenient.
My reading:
7.04
